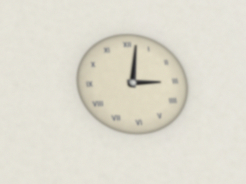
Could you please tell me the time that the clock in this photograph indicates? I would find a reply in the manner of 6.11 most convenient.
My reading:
3.02
